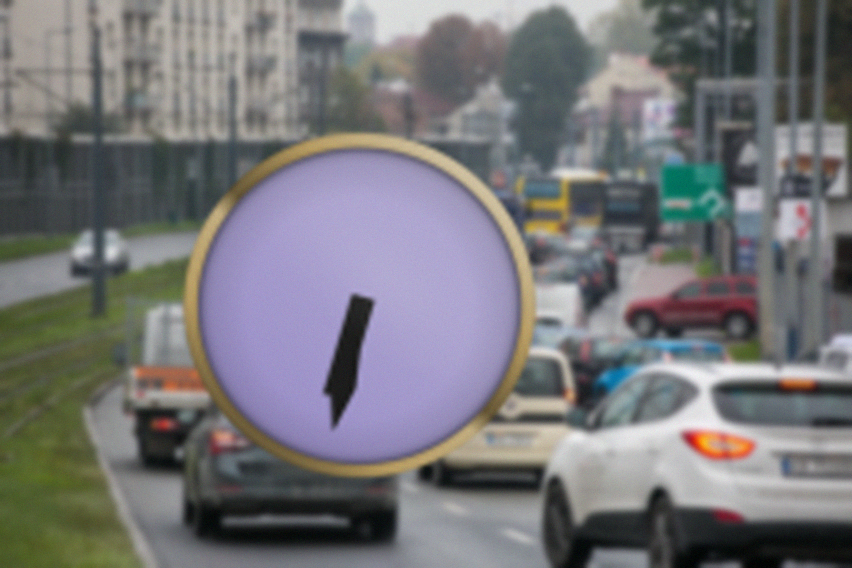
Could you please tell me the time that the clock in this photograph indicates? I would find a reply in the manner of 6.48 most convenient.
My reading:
6.32
